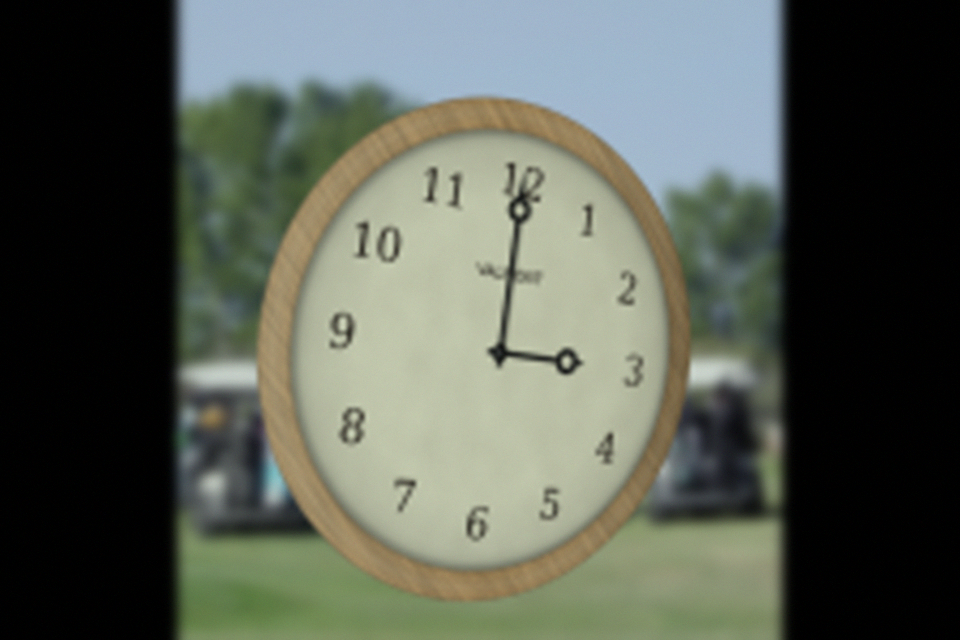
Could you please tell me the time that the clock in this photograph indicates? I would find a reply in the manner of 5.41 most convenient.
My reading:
3.00
